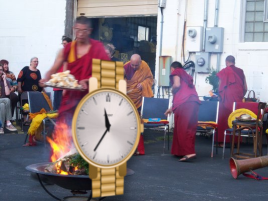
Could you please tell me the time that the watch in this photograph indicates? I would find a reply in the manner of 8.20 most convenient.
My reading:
11.36
